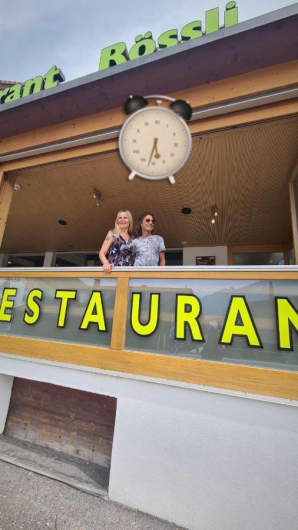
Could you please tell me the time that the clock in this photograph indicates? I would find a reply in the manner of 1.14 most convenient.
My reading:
5.32
